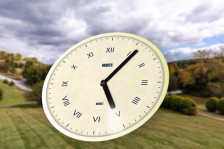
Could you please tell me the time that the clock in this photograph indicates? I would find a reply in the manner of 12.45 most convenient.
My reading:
5.06
